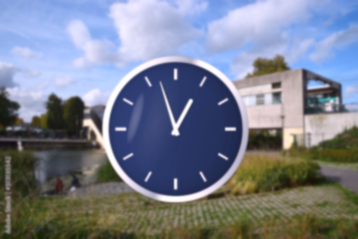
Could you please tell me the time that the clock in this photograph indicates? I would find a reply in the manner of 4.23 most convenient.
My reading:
12.57
